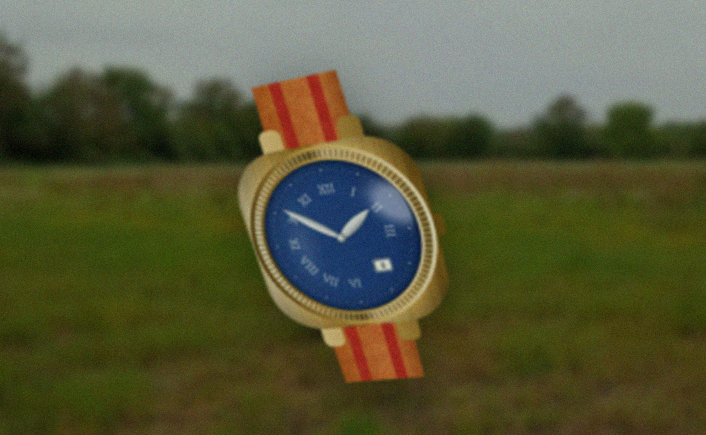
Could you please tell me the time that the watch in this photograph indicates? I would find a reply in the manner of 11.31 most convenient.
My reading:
1.51
